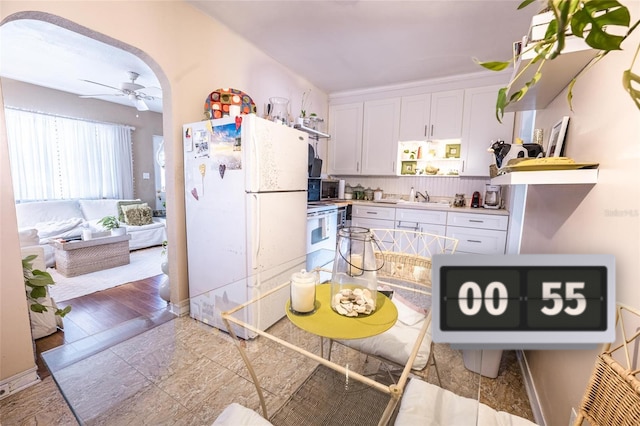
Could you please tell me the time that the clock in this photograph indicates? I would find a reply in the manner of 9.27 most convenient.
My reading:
0.55
